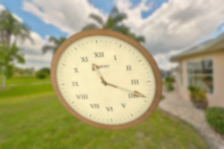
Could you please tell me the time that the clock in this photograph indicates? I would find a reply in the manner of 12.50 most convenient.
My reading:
11.19
